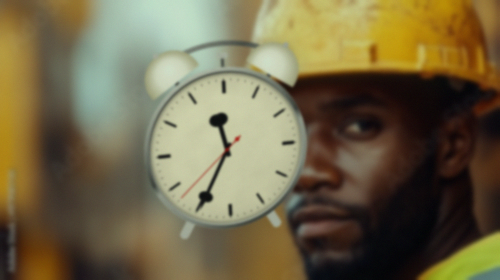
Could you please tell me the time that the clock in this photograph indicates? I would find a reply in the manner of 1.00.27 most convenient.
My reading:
11.34.38
